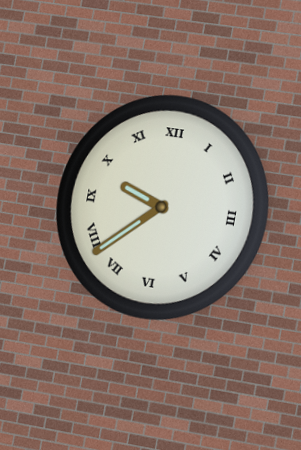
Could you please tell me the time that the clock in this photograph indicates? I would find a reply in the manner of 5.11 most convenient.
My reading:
9.38
